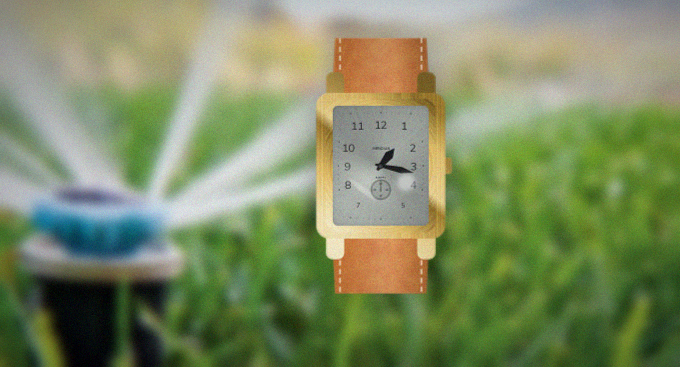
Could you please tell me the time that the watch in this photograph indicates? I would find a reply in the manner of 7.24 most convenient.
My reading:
1.17
